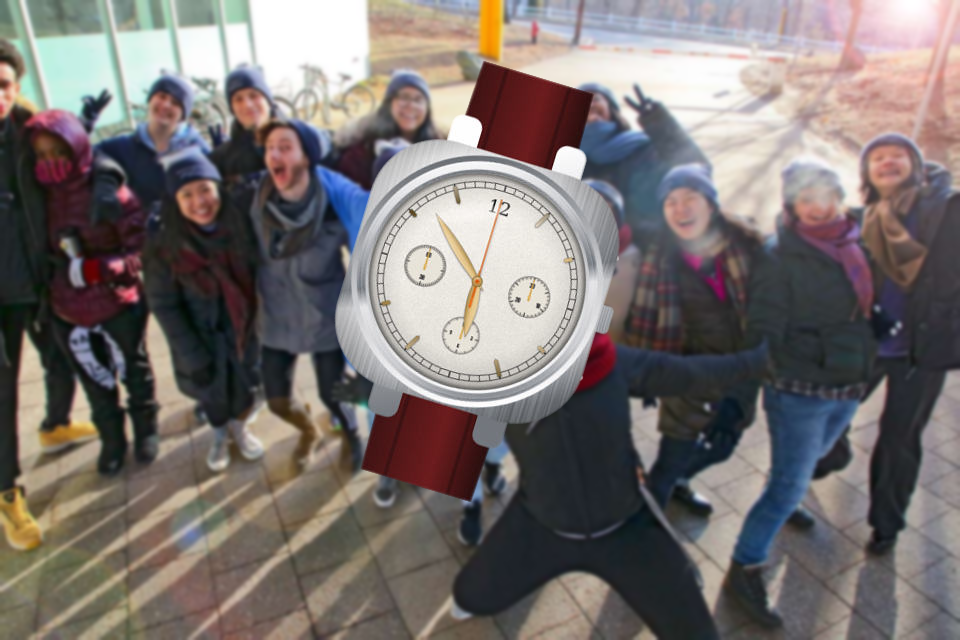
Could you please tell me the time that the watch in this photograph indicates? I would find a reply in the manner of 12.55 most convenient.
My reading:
5.52
